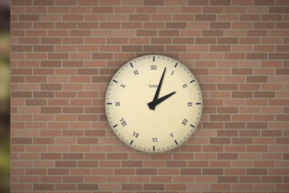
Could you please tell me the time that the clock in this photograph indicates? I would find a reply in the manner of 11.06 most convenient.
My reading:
2.03
